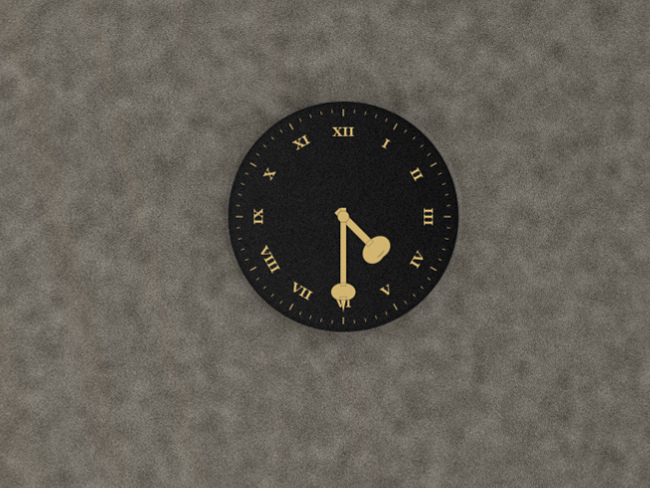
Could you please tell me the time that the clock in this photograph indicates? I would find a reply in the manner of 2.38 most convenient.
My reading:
4.30
